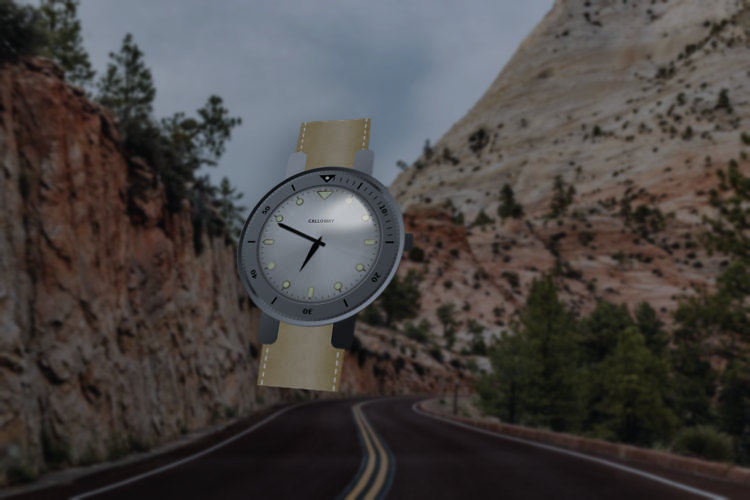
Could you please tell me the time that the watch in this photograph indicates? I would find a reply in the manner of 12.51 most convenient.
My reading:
6.49
